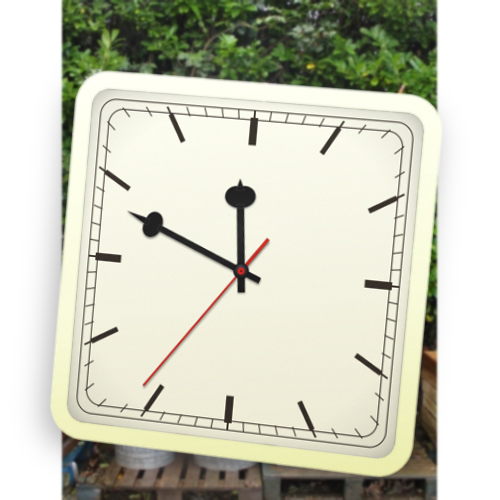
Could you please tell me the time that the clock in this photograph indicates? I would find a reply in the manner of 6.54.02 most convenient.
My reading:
11.48.36
